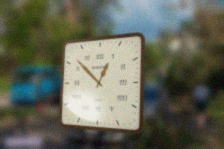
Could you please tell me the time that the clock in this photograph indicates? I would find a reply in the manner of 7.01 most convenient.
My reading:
12.52
